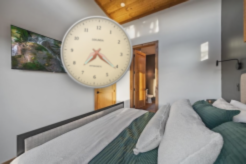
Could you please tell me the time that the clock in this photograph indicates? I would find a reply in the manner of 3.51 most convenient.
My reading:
7.21
